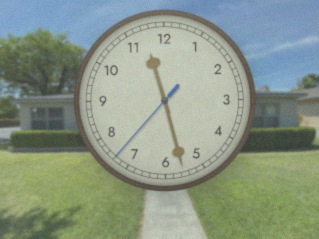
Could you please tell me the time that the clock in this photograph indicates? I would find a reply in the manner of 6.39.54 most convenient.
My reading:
11.27.37
